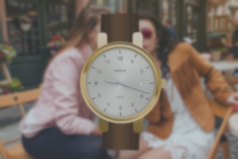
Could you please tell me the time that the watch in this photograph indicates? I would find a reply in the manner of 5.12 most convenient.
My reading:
9.18
